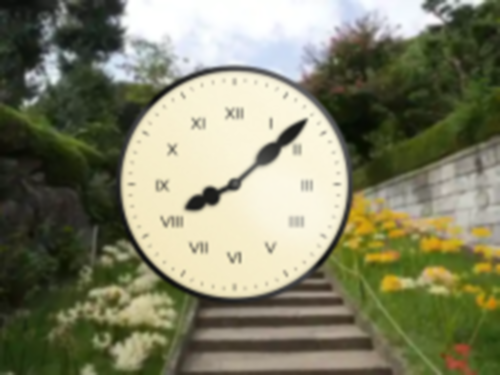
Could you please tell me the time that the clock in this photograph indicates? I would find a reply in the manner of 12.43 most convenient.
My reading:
8.08
